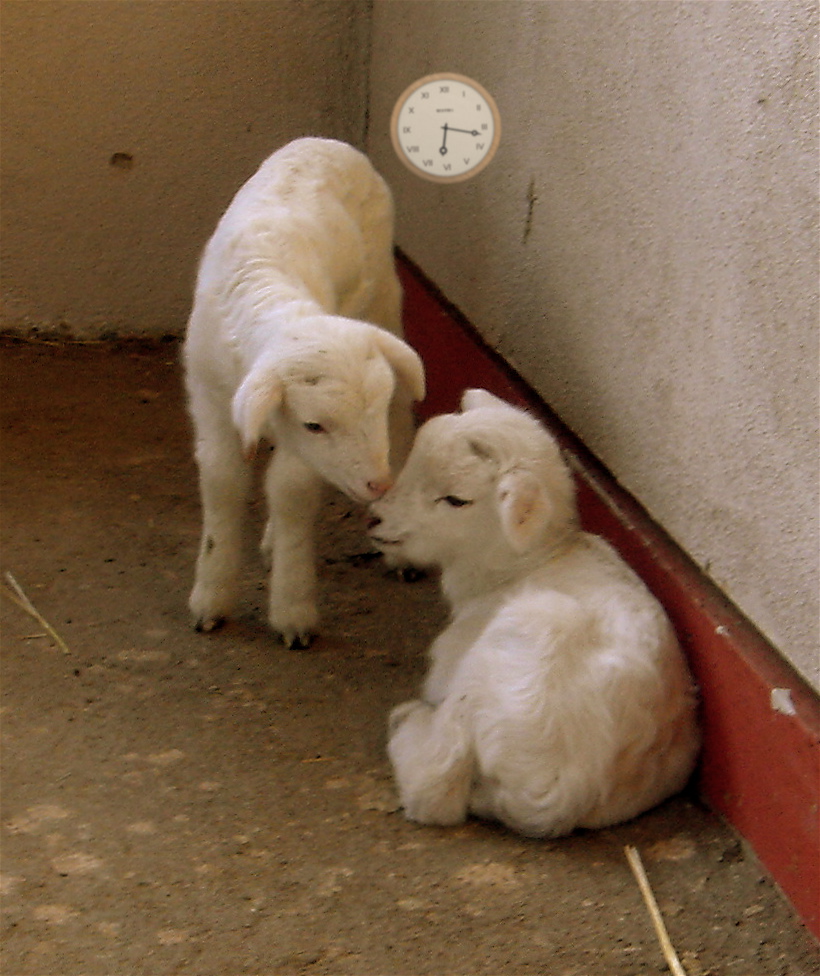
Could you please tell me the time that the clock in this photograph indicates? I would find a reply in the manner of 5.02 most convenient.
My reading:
6.17
